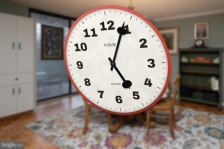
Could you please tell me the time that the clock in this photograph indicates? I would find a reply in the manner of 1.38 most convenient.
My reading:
5.04
